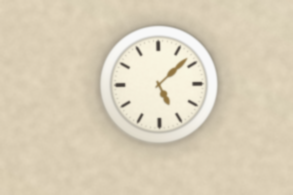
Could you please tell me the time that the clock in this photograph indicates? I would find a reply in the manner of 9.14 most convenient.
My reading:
5.08
